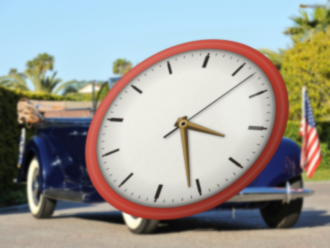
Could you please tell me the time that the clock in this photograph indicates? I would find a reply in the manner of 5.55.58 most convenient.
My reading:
3.26.07
